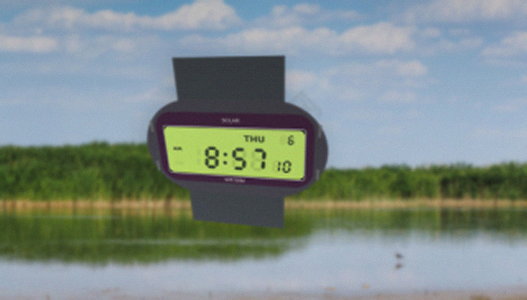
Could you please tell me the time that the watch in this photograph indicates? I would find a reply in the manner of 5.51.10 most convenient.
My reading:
8.57.10
